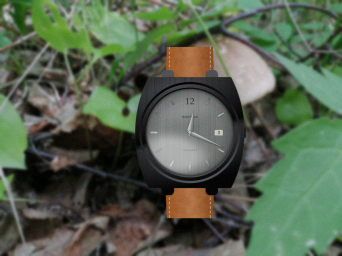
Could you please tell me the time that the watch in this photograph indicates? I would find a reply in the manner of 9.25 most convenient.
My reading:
12.19
